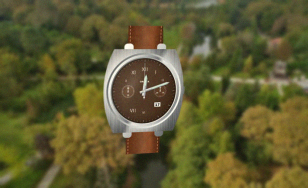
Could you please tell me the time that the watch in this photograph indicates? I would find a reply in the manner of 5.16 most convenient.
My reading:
12.12
